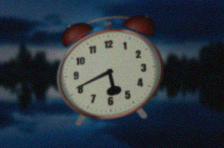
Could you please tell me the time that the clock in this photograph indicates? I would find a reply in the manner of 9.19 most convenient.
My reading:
5.41
